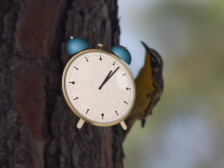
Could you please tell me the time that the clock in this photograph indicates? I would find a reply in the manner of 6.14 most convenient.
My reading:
1.07
